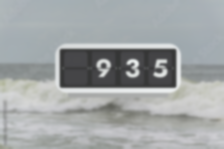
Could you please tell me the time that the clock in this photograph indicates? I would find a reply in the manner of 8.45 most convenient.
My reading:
9.35
